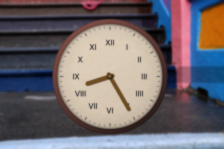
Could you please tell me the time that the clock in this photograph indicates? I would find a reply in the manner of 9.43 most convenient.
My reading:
8.25
